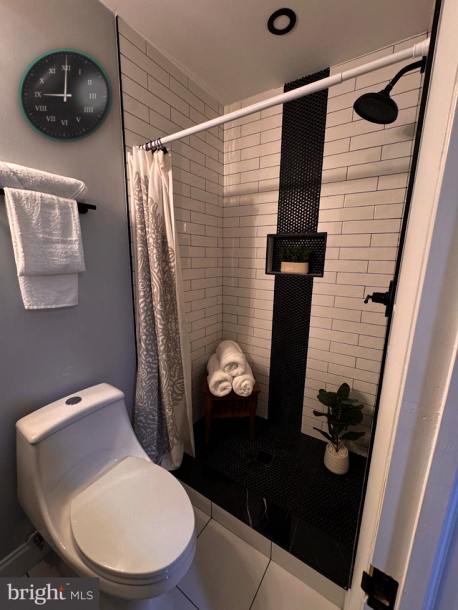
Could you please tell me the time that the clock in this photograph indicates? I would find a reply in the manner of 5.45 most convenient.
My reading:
9.00
